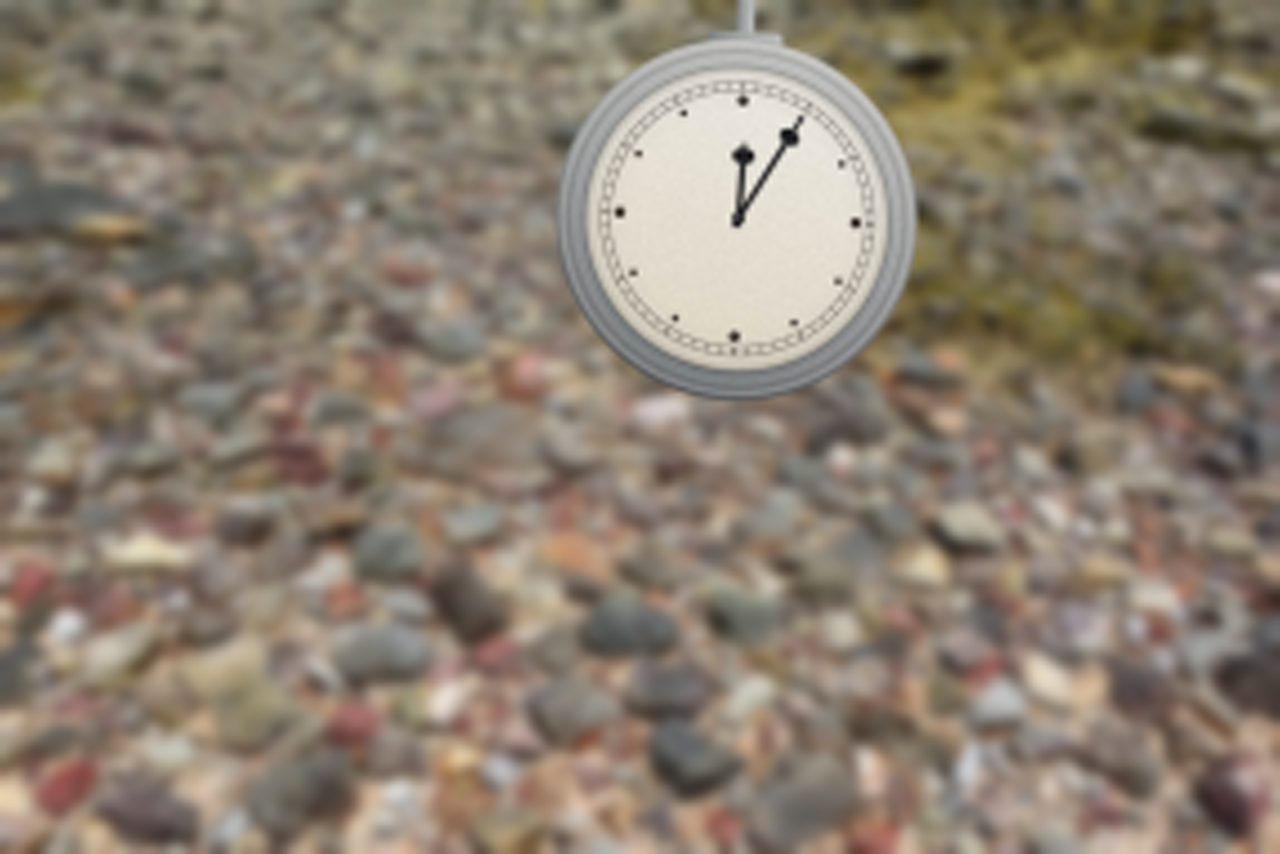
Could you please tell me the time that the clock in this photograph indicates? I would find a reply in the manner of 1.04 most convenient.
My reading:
12.05
